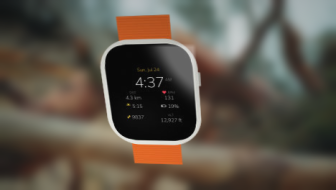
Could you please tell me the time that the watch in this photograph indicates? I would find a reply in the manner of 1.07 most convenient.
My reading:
4.37
